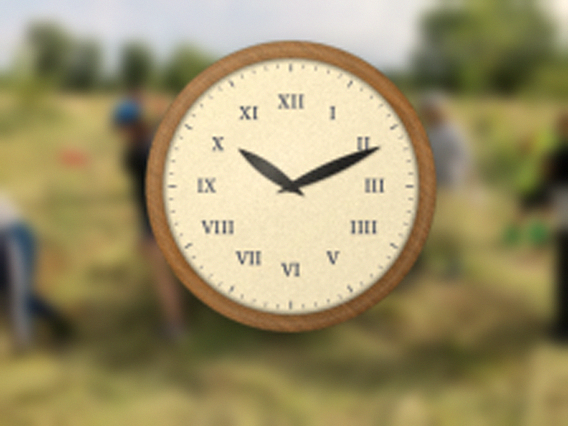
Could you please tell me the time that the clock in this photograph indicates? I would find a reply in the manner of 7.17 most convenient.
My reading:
10.11
